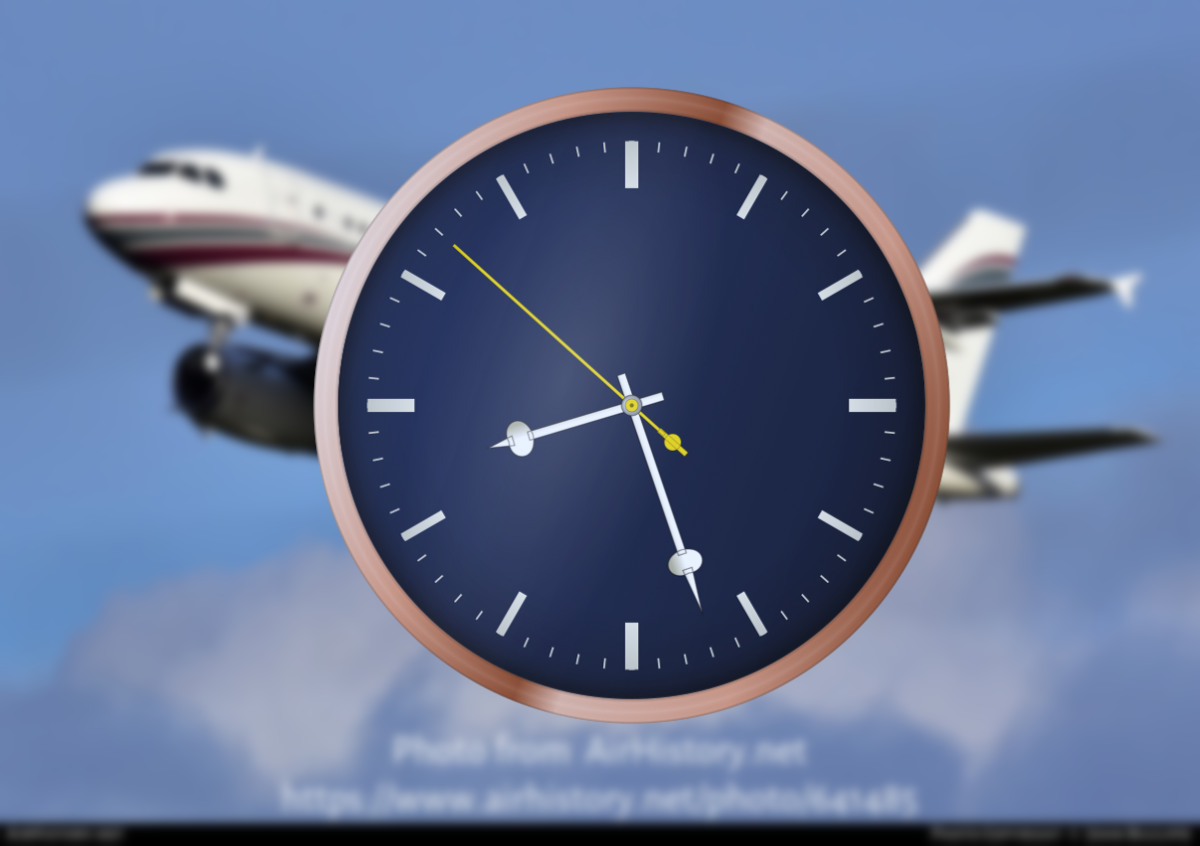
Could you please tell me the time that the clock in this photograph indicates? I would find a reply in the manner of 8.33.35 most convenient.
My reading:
8.26.52
